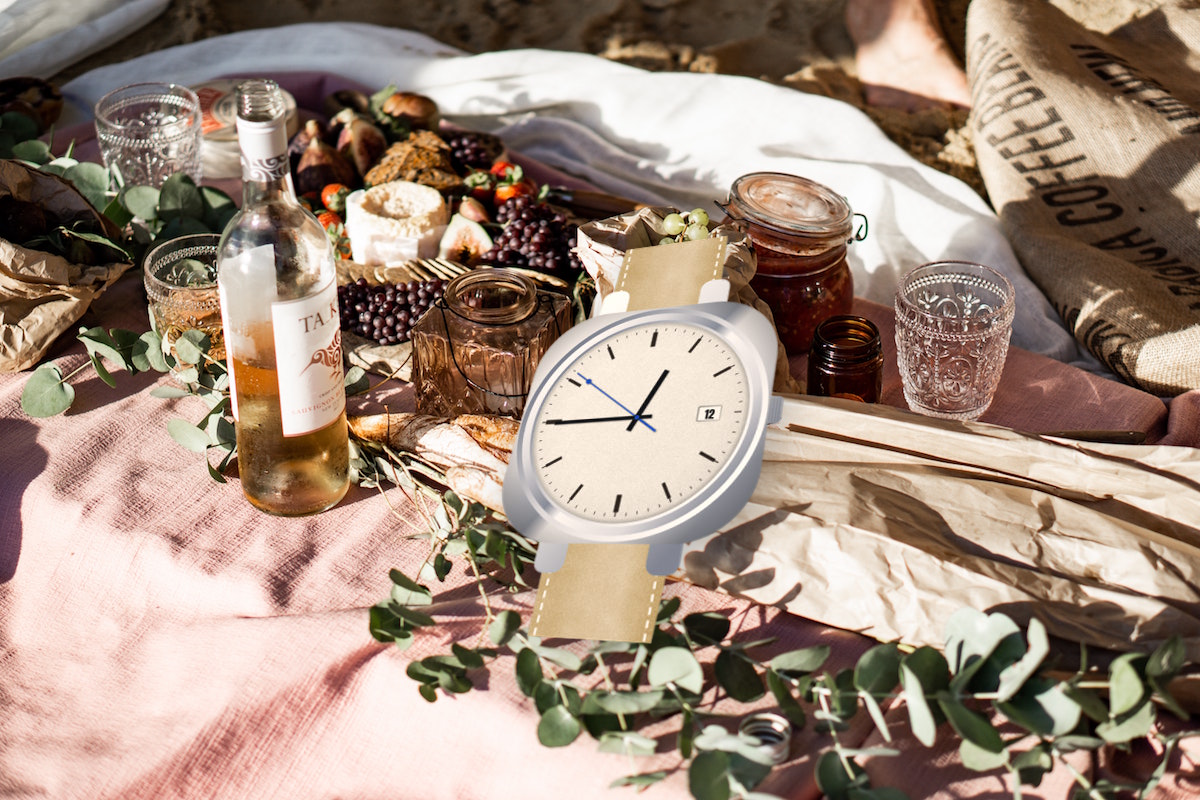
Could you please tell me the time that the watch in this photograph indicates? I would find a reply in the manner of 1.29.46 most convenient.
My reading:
12.44.51
